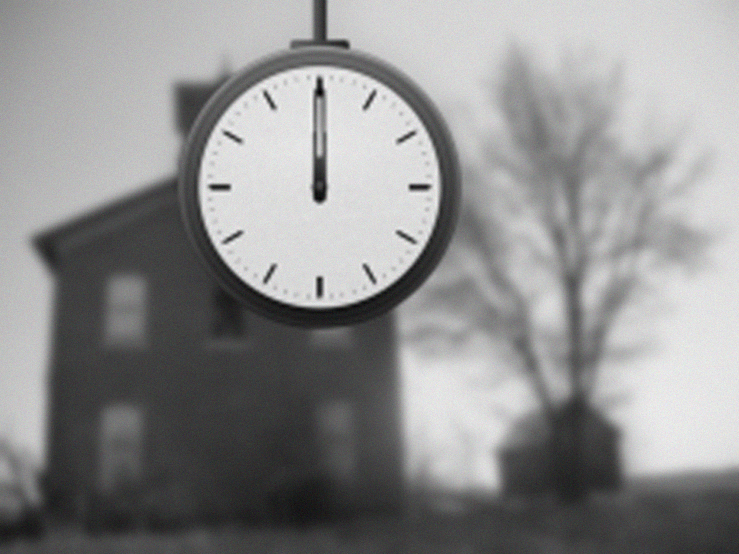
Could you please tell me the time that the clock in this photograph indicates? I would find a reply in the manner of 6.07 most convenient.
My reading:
12.00
